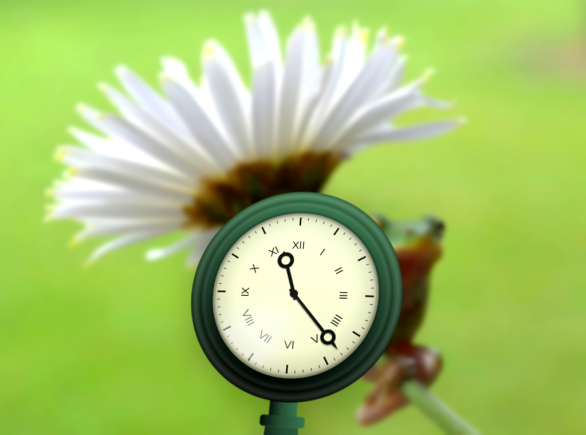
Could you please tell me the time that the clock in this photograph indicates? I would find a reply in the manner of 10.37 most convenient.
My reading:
11.23
